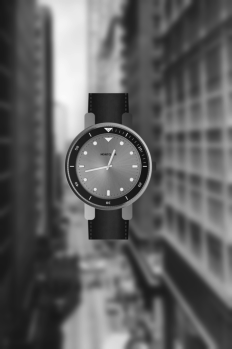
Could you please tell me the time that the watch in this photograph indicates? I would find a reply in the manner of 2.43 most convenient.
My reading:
12.43
